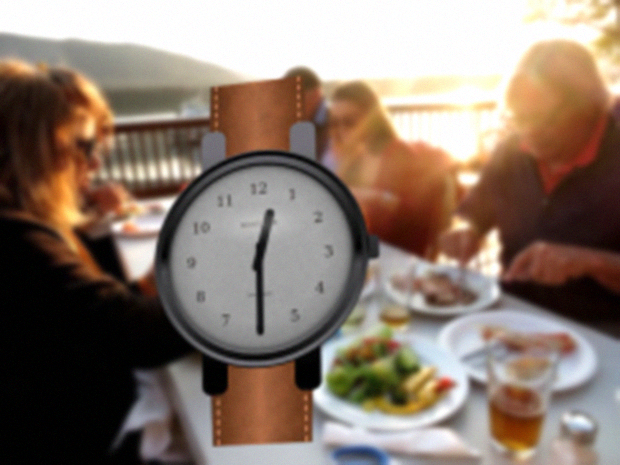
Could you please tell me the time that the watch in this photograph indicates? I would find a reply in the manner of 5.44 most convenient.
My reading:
12.30
